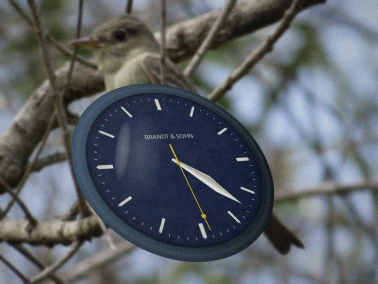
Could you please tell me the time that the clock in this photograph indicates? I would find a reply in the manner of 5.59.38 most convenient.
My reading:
4.22.29
